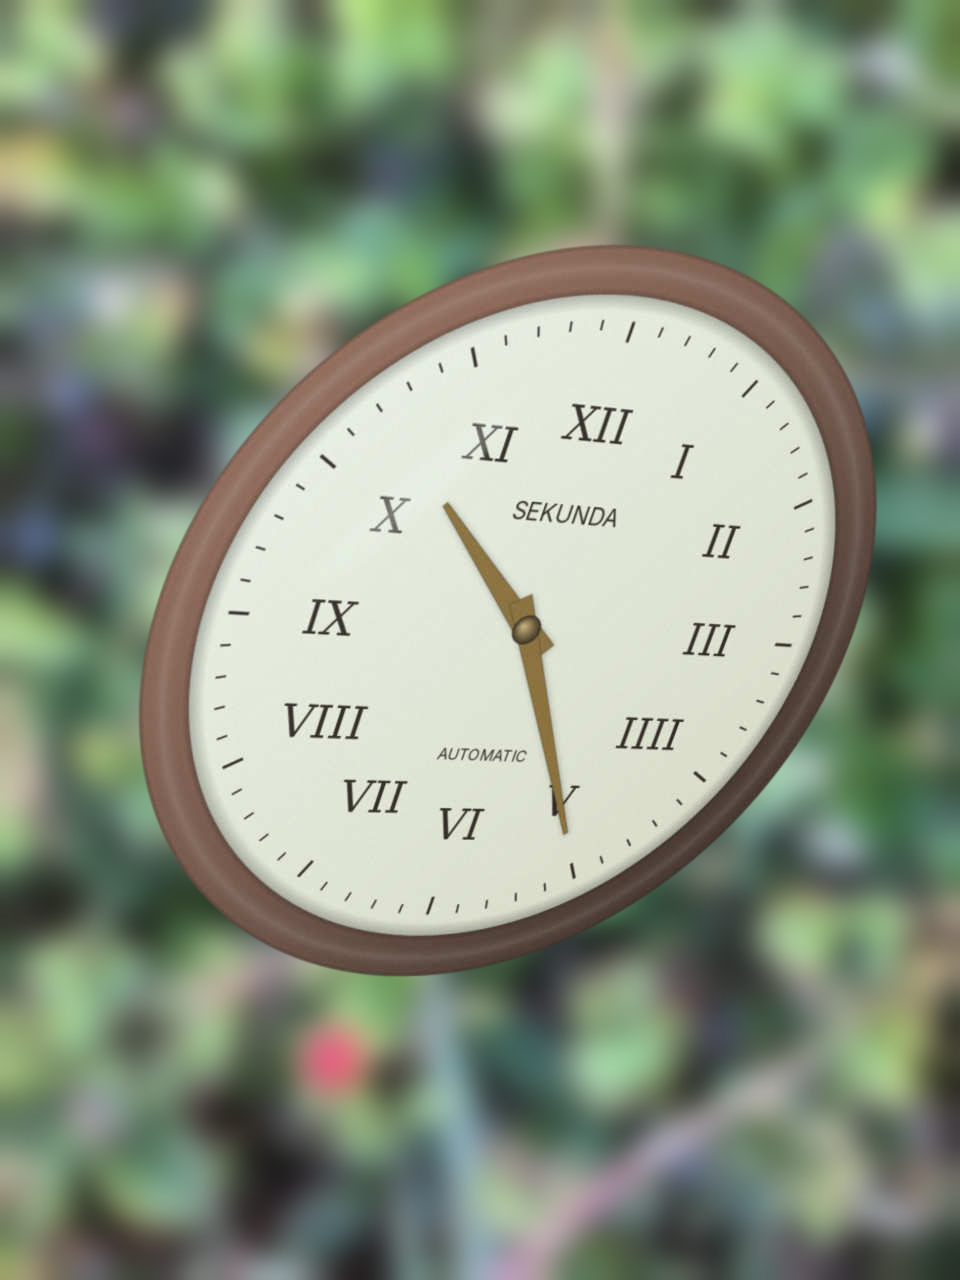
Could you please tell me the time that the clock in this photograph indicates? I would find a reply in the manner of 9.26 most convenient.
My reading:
10.25
